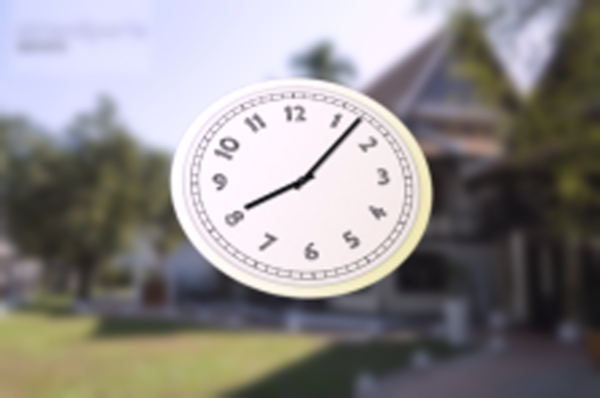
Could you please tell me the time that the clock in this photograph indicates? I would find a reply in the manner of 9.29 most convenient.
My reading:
8.07
